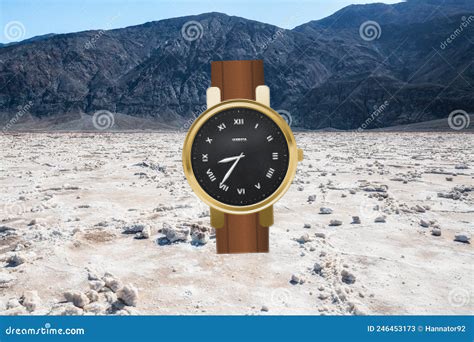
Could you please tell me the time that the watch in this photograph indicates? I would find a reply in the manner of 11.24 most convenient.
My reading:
8.36
